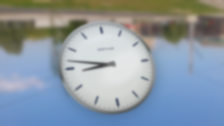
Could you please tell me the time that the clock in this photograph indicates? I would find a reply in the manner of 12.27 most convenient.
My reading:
8.47
